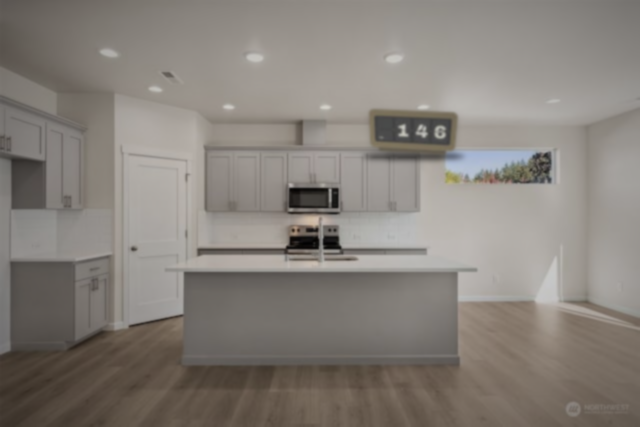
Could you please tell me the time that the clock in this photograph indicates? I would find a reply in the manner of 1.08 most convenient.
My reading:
1.46
